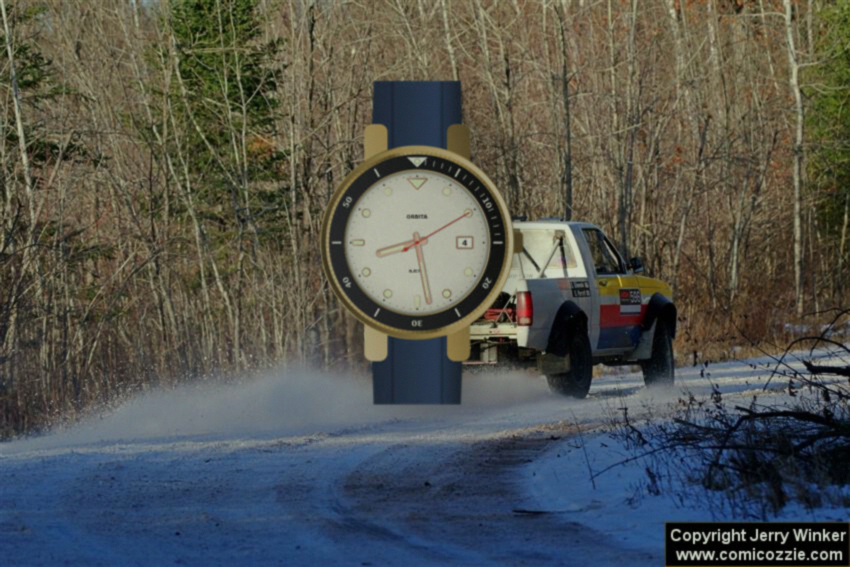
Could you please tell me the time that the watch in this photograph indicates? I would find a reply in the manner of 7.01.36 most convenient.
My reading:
8.28.10
